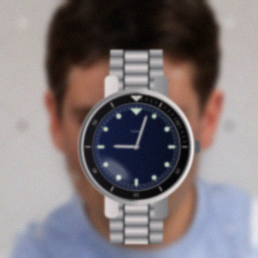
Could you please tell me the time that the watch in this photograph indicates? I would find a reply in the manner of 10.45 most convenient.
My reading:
9.03
